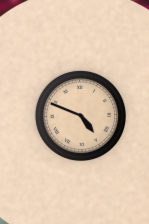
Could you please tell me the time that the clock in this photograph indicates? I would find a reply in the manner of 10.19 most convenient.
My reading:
4.49
